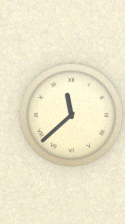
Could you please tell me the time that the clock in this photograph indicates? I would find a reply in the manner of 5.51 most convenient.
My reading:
11.38
